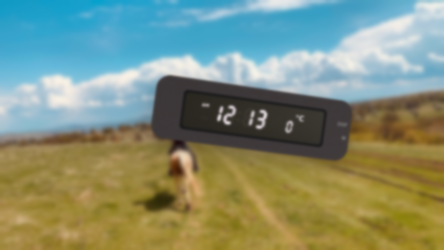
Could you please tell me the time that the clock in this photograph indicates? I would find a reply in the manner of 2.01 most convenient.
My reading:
12.13
